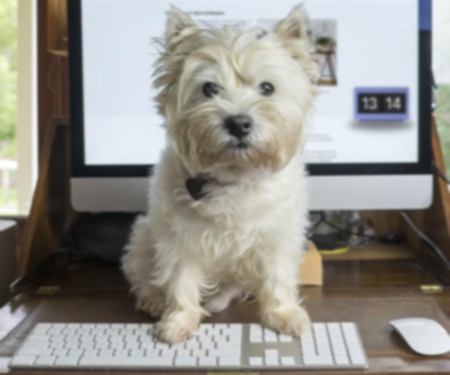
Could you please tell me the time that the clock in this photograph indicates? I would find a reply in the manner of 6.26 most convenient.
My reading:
13.14
